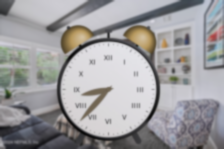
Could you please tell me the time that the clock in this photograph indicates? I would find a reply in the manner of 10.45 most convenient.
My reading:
8.37
